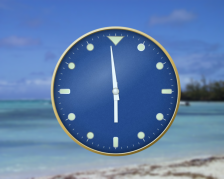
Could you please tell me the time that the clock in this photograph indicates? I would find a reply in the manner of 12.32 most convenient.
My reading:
5.59
